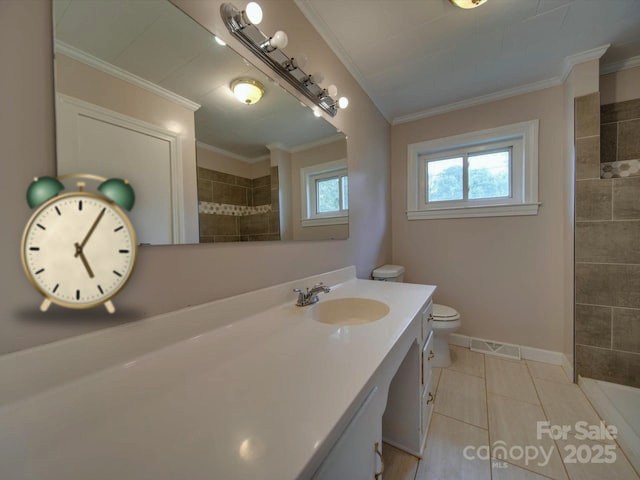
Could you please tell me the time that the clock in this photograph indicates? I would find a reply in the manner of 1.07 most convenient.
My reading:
5.05
